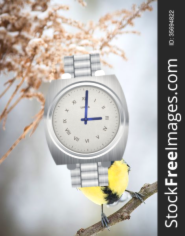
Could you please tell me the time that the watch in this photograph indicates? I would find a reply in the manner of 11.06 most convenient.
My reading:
3.01
